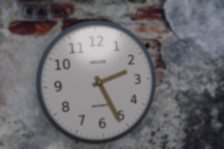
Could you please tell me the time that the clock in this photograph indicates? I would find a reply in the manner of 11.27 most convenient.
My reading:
2.26
